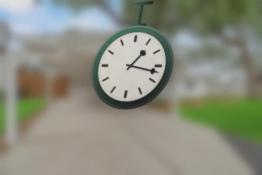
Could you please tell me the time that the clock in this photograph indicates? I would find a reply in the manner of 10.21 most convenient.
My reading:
1.17
